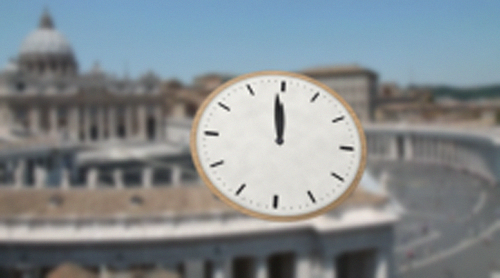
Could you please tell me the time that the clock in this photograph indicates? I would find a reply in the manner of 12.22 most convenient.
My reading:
11.59
